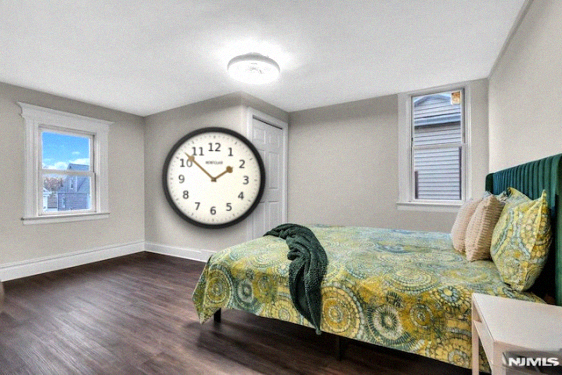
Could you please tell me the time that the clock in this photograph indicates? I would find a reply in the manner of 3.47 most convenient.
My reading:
1.52
